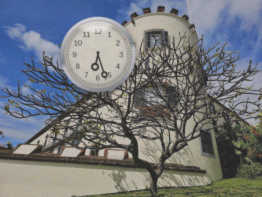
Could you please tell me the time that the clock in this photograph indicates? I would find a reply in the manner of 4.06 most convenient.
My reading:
6.27
